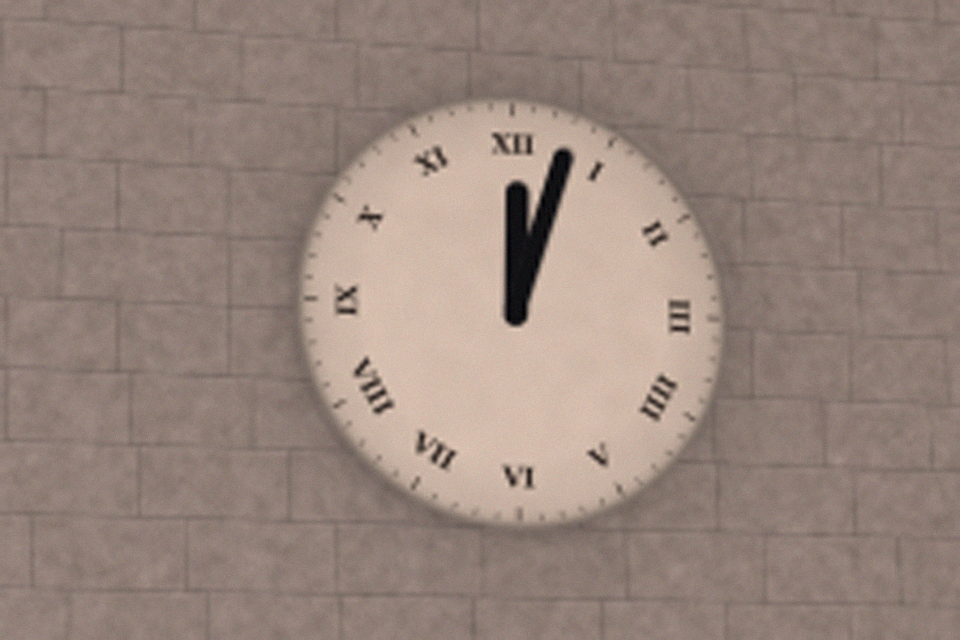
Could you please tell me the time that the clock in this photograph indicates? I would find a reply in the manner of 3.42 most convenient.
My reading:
12.03
